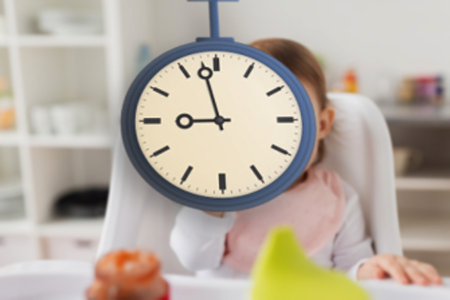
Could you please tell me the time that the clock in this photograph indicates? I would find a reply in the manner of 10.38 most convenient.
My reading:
8.58
